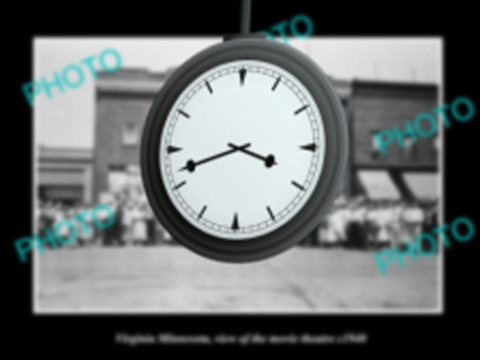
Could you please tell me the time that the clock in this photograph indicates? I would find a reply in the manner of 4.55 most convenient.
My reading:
3.42
